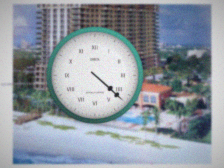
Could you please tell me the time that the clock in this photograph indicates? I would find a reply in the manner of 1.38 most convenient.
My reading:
4.22
